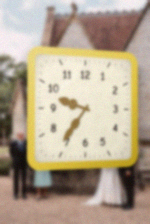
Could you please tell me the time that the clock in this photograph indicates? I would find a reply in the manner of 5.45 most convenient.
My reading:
9.36
